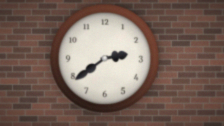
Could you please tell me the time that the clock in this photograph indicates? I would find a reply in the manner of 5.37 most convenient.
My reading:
2.39
